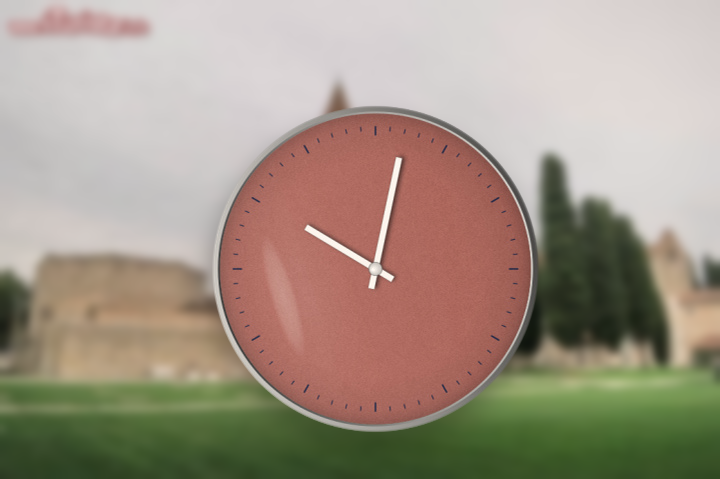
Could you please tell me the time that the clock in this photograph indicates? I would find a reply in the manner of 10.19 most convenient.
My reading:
10.02
